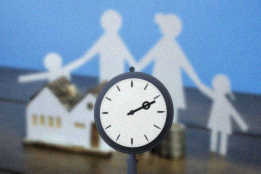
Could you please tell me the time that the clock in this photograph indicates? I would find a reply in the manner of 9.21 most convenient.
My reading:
2.11
